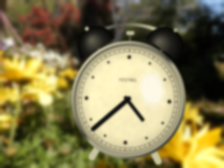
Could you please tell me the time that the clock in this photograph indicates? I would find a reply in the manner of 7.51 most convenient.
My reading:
4.38
